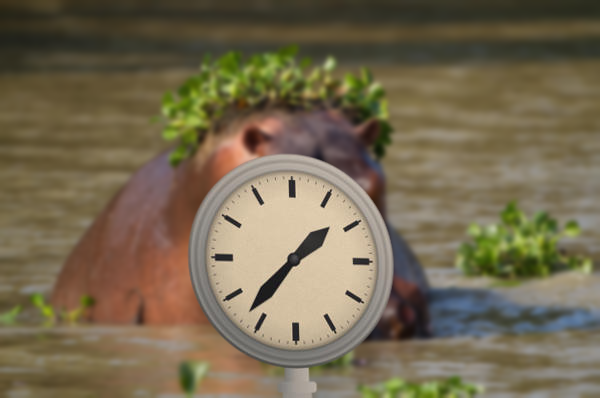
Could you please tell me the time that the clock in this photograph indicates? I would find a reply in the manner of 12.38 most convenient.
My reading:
1.37
